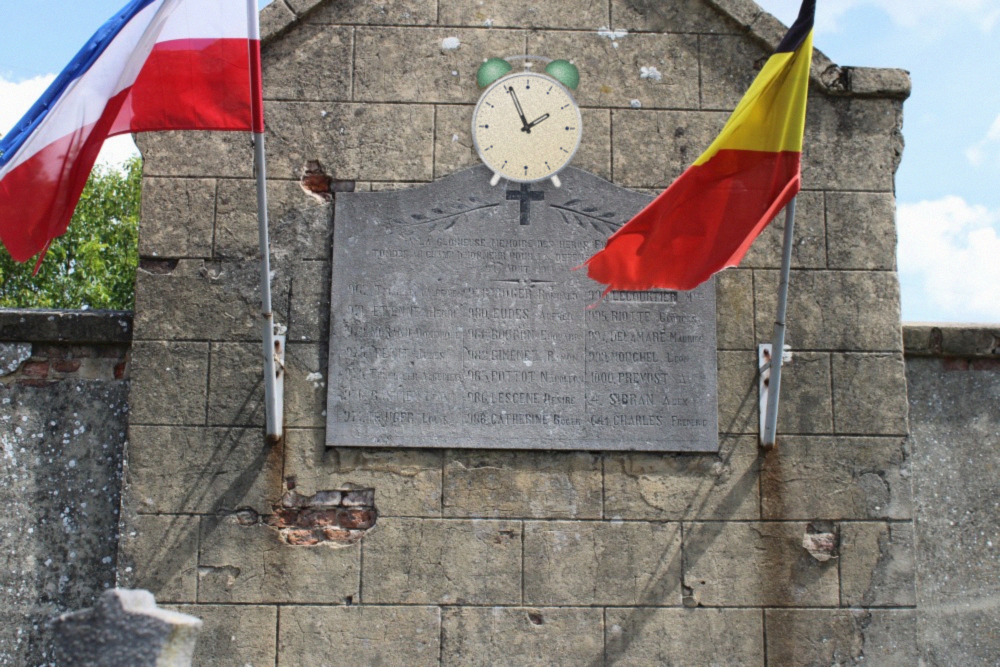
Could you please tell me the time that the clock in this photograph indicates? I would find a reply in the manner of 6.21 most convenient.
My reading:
1.56
